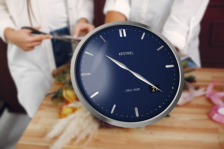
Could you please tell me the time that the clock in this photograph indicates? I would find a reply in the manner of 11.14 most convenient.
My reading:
10.22
